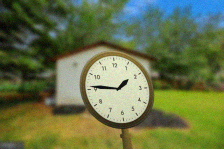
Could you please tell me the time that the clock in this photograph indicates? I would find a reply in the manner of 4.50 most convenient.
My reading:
1.46
